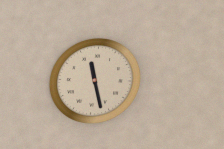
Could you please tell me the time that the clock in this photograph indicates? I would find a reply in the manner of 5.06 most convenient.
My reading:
11.27
